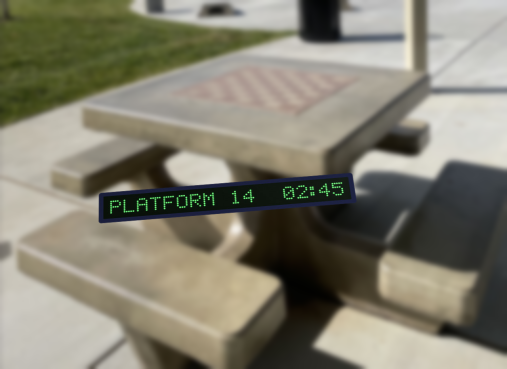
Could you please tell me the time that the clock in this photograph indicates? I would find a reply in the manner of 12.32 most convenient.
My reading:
2.45
